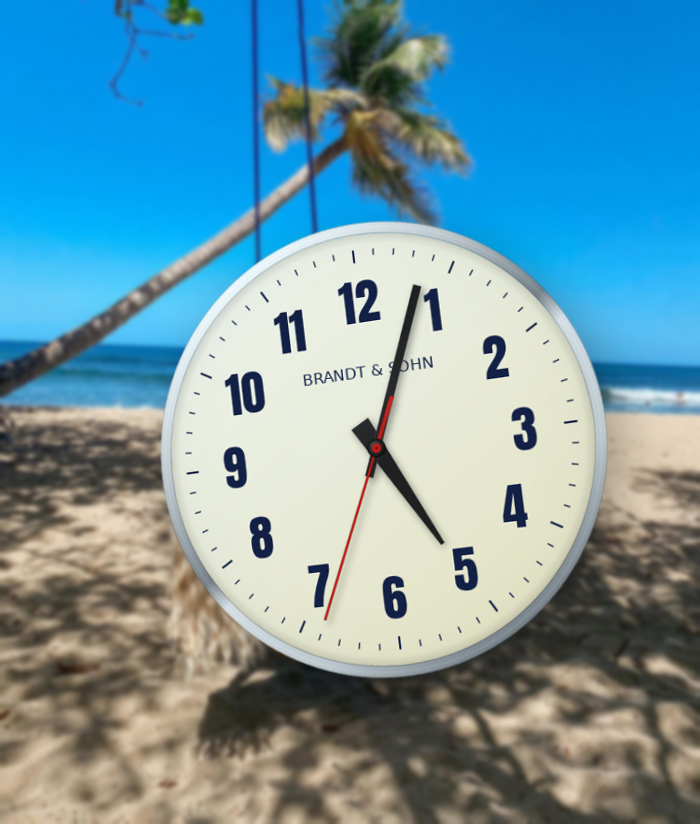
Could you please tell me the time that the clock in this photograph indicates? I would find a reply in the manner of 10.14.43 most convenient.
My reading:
5.03.34
